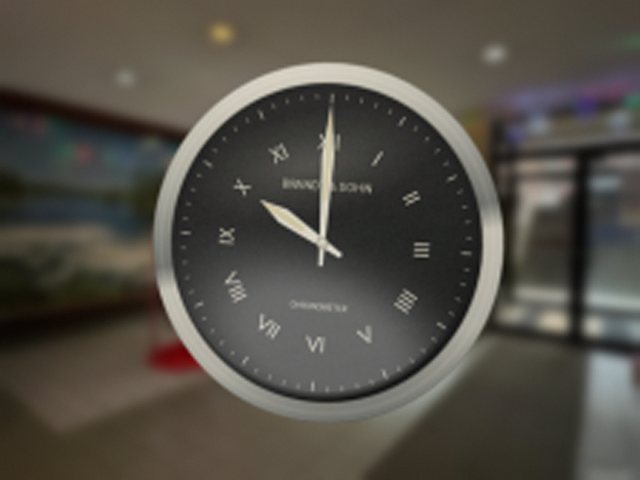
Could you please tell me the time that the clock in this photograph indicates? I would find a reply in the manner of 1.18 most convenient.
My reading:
10.00
